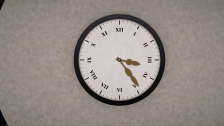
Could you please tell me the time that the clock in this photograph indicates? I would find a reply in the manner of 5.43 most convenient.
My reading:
3.24
